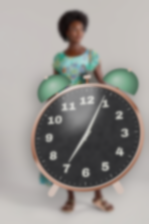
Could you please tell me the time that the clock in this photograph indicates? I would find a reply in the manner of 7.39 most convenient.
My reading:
7.04
